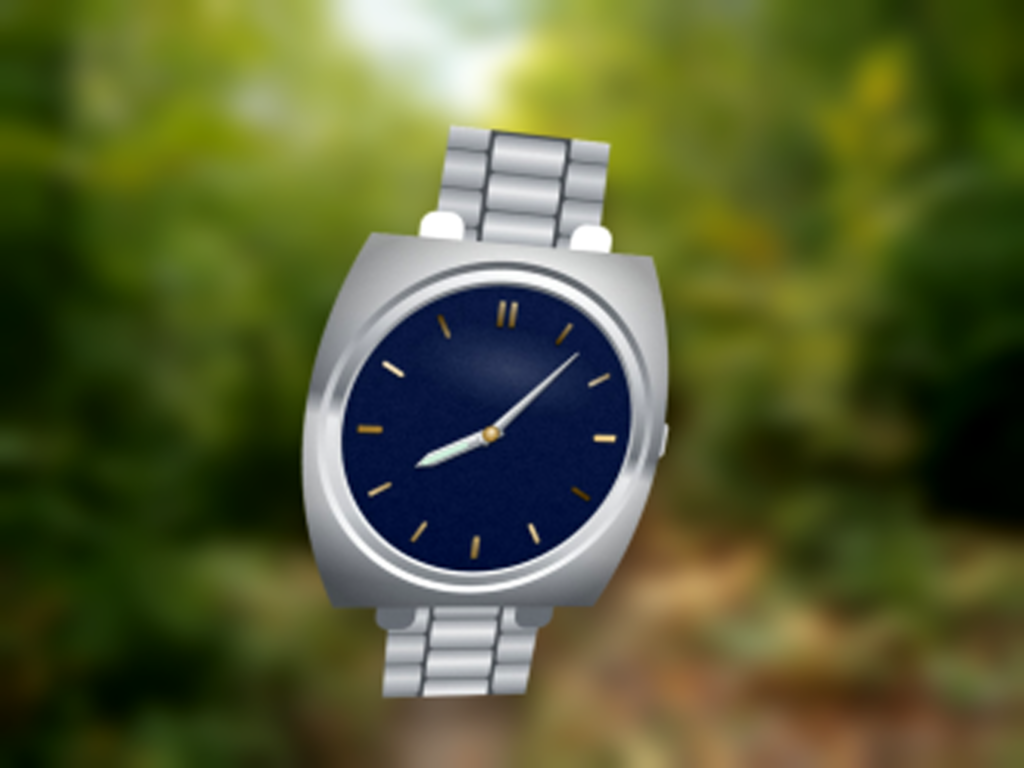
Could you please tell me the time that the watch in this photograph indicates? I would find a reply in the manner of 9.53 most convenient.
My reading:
8.07
